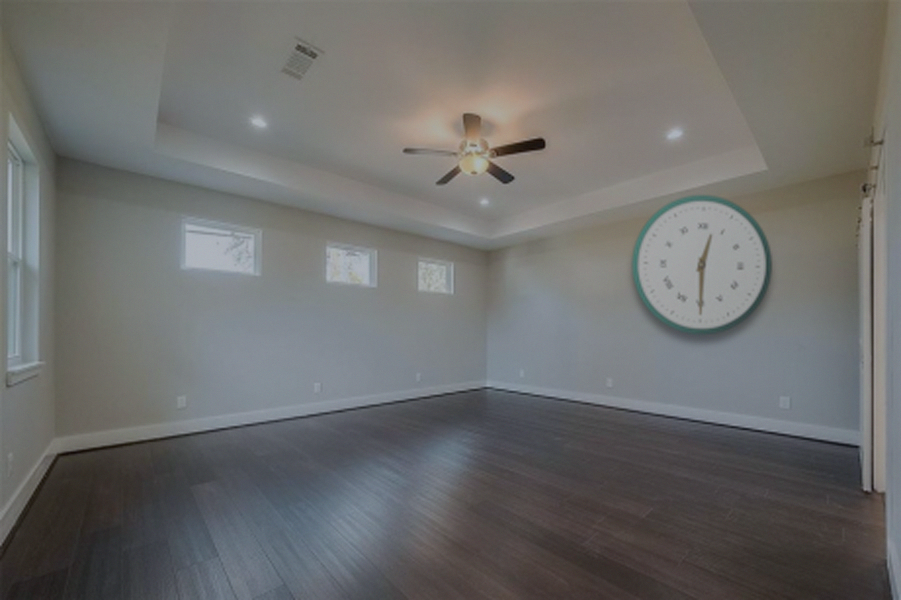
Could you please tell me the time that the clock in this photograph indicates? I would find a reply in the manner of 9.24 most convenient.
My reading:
12.30
